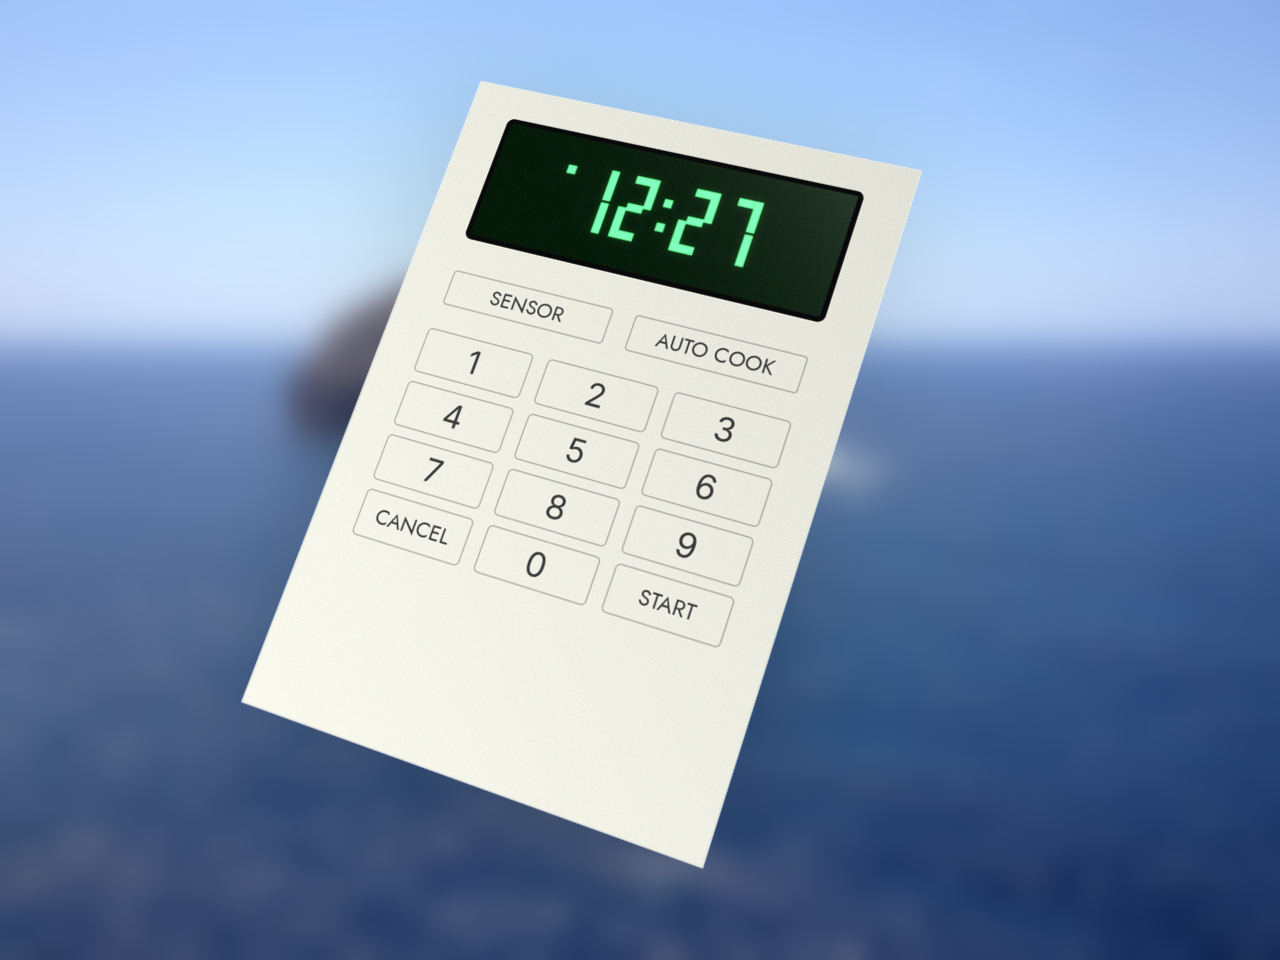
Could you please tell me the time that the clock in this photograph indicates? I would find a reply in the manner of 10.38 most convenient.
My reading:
12.27
